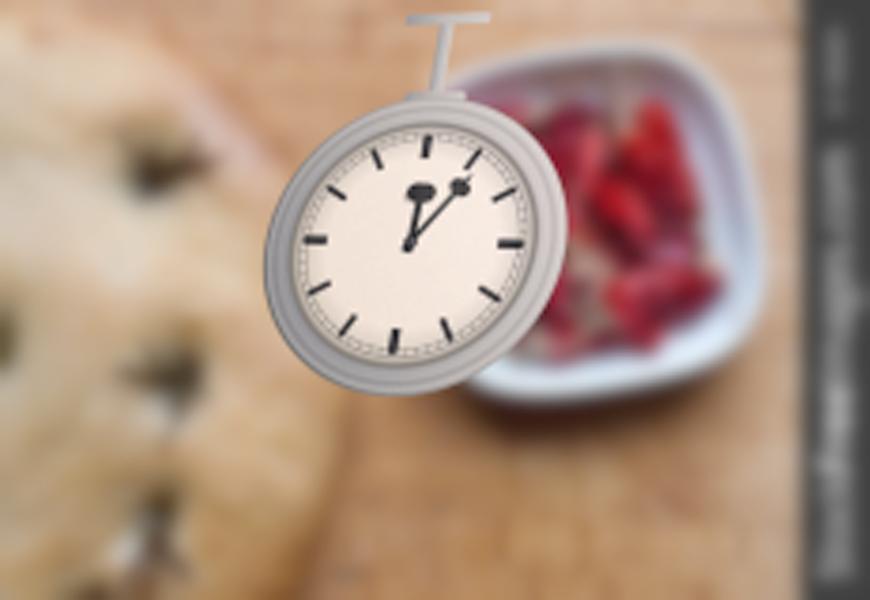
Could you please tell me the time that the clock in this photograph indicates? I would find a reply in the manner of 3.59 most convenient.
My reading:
12.06
